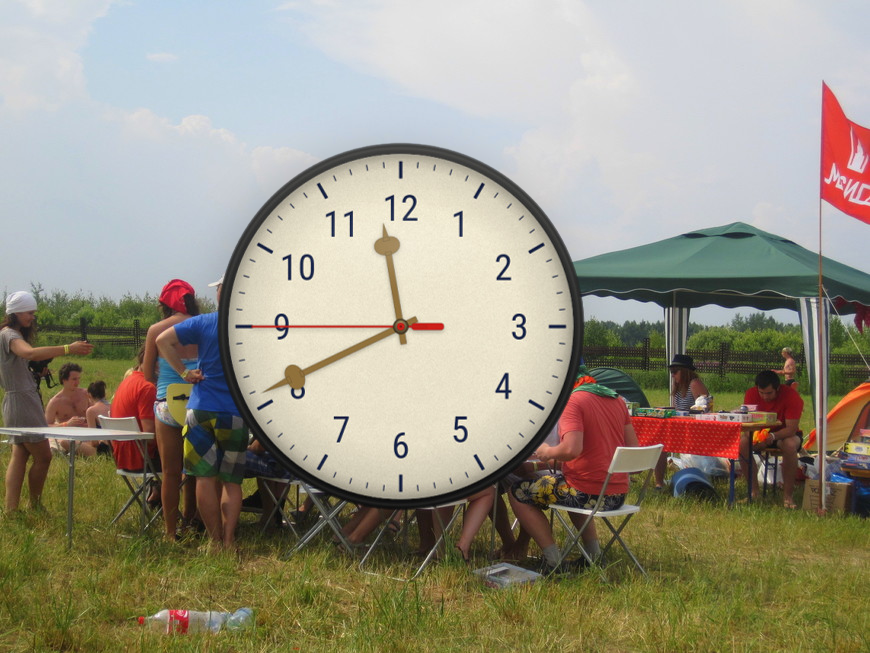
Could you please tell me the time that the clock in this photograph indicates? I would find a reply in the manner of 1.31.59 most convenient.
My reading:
11.40.45
